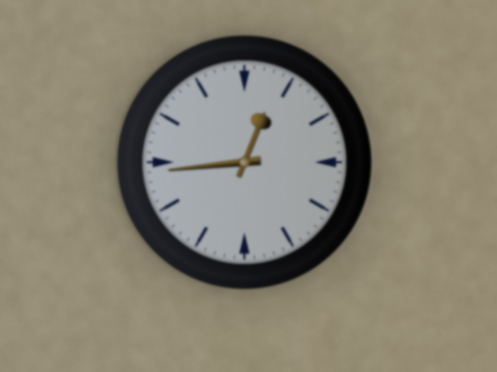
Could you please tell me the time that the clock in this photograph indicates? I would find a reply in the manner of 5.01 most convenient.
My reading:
12.44
